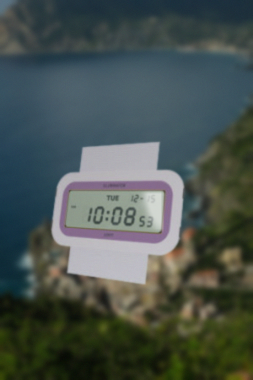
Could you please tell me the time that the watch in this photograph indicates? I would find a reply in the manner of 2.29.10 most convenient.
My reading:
10.08.53
